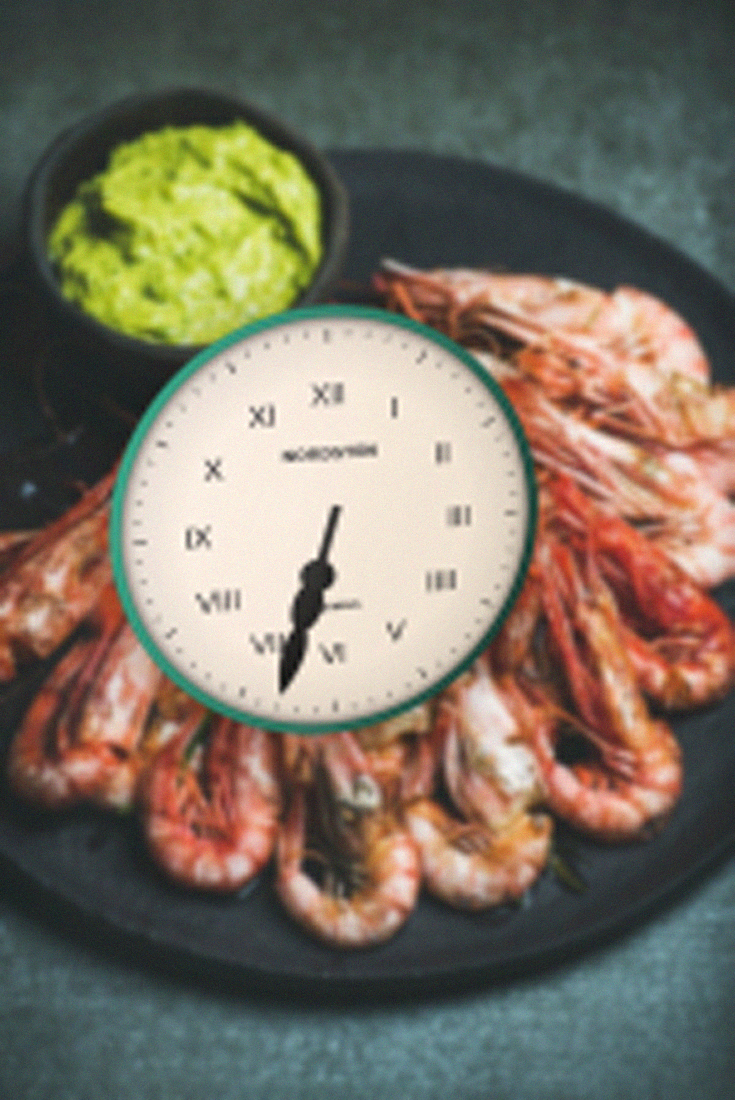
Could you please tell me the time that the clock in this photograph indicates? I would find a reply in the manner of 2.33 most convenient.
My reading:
6.33
